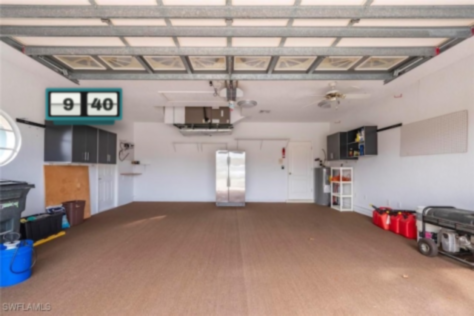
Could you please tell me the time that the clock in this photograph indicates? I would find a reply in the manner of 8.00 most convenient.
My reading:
9.40
